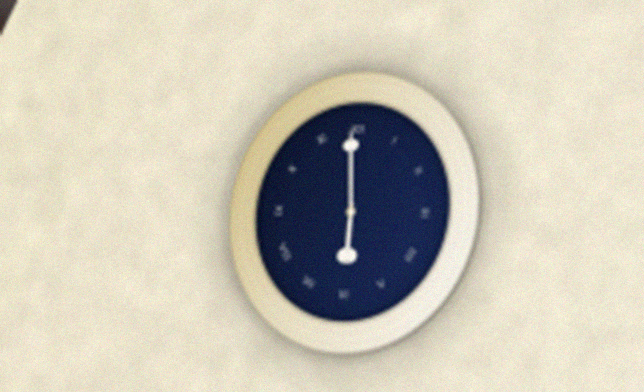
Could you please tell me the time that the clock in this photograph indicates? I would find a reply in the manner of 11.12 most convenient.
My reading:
5.59
